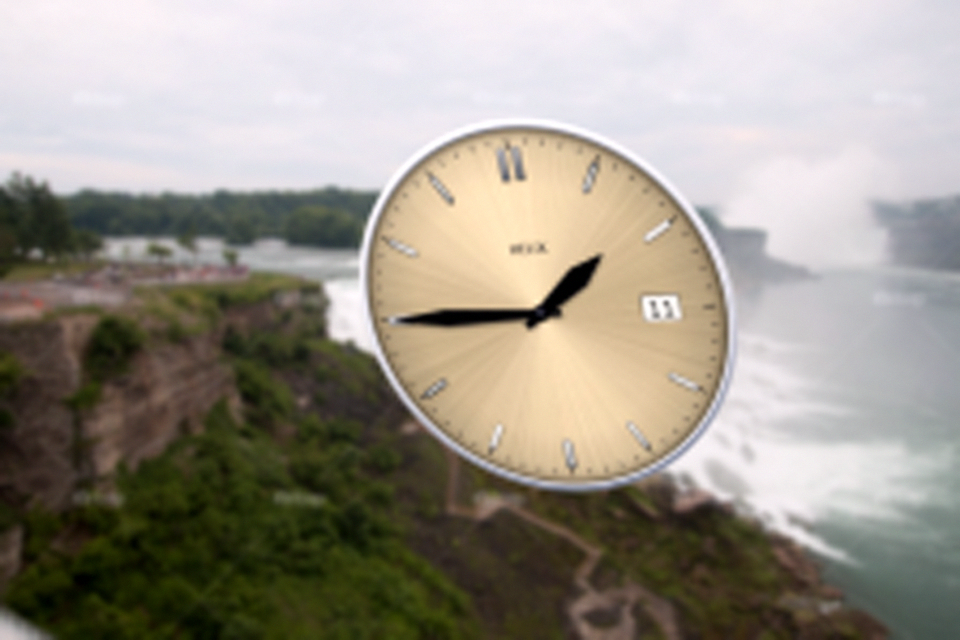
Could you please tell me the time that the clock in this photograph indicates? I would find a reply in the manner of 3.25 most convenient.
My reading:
1.45
